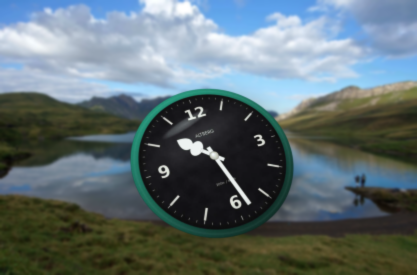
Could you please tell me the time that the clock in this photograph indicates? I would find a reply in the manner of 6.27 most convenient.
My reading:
10.28
